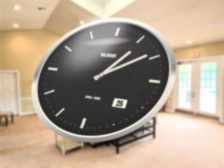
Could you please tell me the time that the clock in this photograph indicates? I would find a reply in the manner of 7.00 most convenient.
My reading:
1.09
